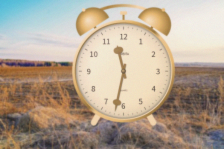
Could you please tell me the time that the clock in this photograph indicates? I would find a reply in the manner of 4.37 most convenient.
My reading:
11.32
